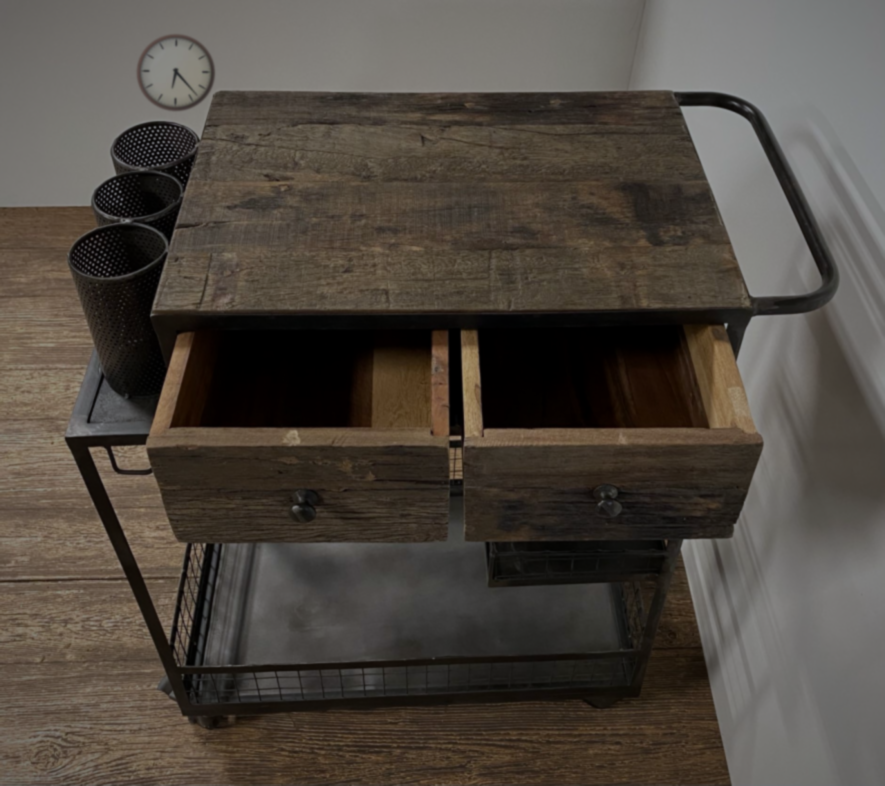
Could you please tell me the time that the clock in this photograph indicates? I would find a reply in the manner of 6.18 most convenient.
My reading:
6.23
